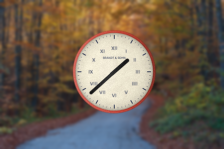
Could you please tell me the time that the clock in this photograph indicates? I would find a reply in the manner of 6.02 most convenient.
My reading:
1.38
